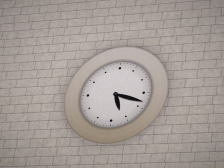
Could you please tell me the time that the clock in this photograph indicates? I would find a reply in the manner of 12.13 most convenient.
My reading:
5.18
